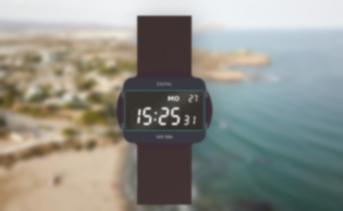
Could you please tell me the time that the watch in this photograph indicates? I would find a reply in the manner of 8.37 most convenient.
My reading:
15.25
